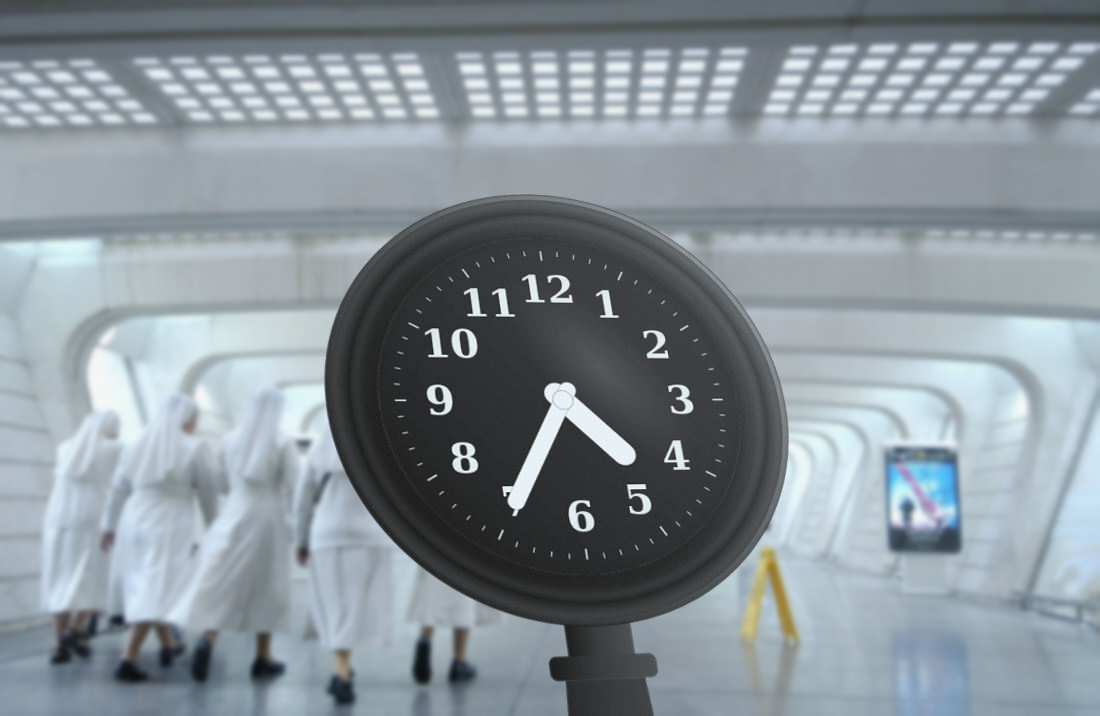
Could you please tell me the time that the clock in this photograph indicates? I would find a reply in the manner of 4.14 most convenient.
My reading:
4.35
